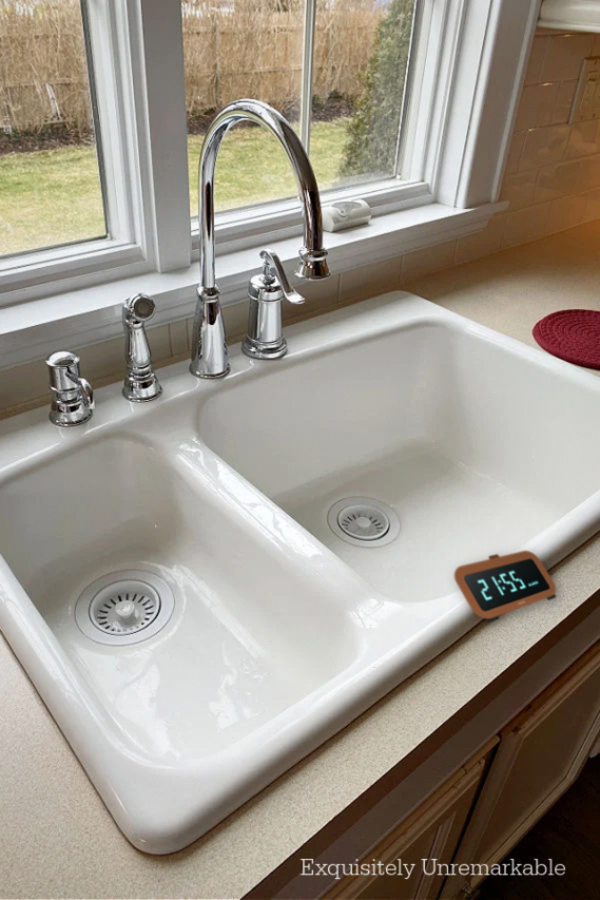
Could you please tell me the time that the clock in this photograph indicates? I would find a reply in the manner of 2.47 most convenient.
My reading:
21.55
